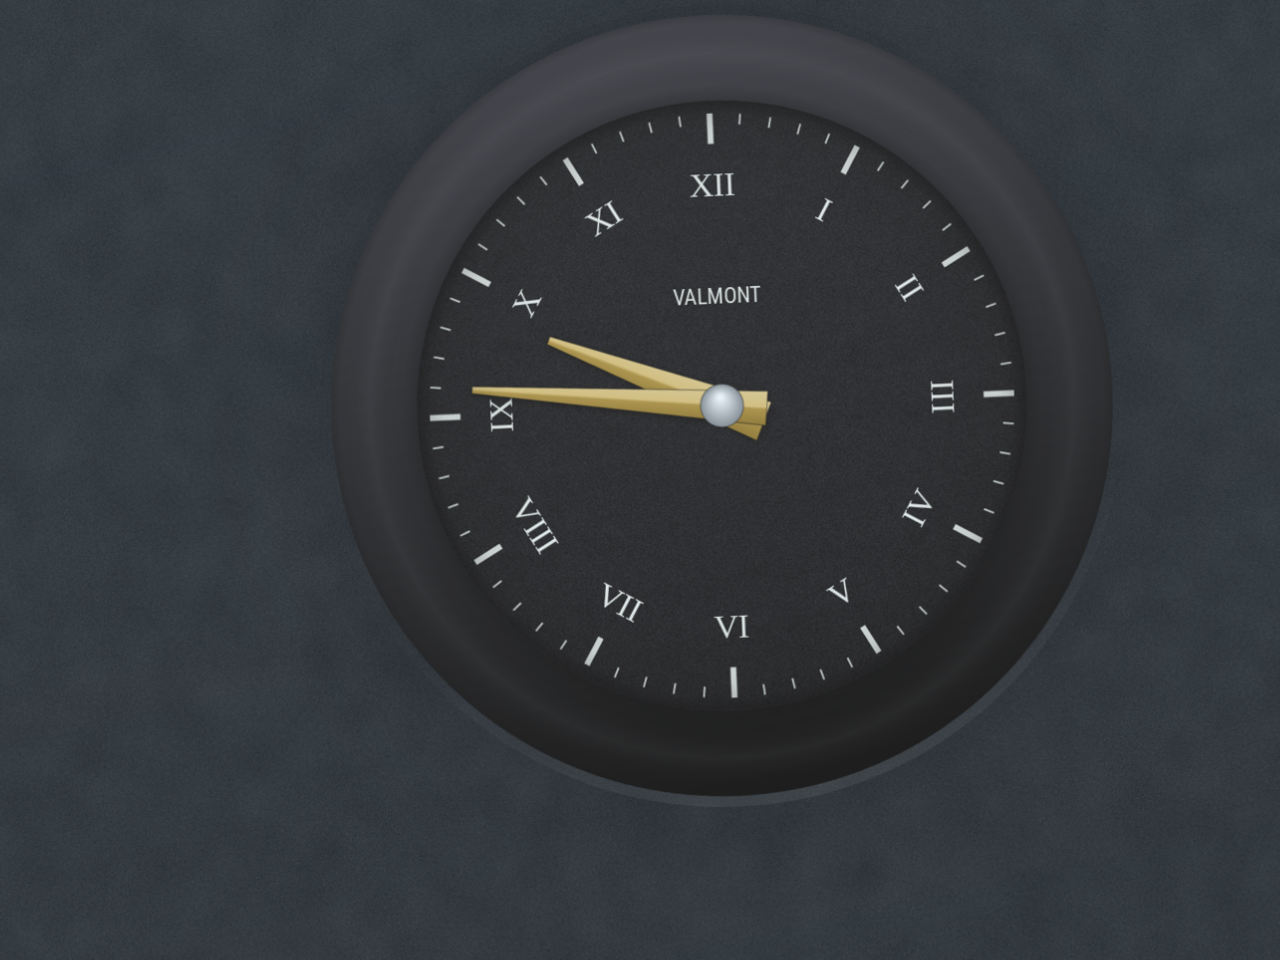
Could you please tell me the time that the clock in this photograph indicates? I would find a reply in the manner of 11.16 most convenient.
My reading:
9.46
